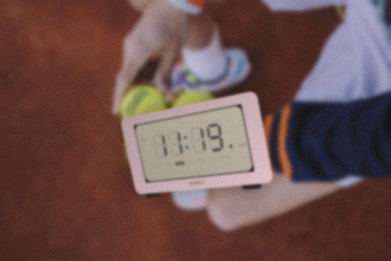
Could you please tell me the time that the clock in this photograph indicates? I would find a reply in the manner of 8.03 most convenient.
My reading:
11.19
